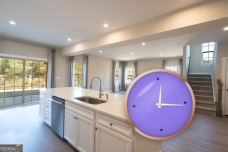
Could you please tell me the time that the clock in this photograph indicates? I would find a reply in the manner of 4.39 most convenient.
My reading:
12.16
